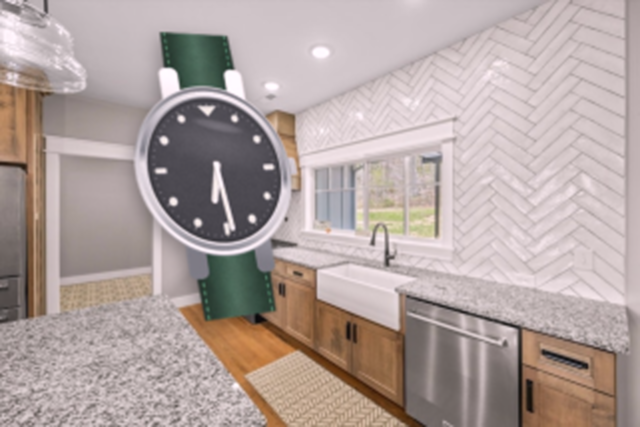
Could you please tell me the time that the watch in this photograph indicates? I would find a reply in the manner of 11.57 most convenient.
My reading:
6.29
